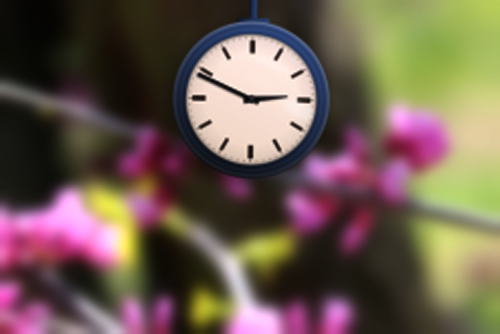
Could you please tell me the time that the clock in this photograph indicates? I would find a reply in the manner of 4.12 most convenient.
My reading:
2.49
